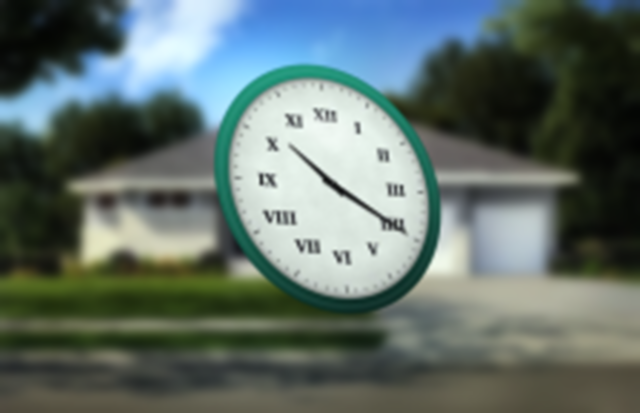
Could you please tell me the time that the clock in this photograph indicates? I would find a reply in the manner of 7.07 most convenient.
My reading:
10.20
